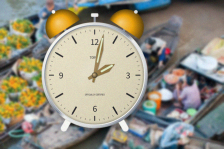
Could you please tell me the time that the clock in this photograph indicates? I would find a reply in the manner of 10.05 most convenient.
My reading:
2.02
